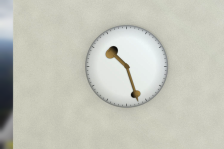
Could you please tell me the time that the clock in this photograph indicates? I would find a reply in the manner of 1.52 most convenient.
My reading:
10.27
